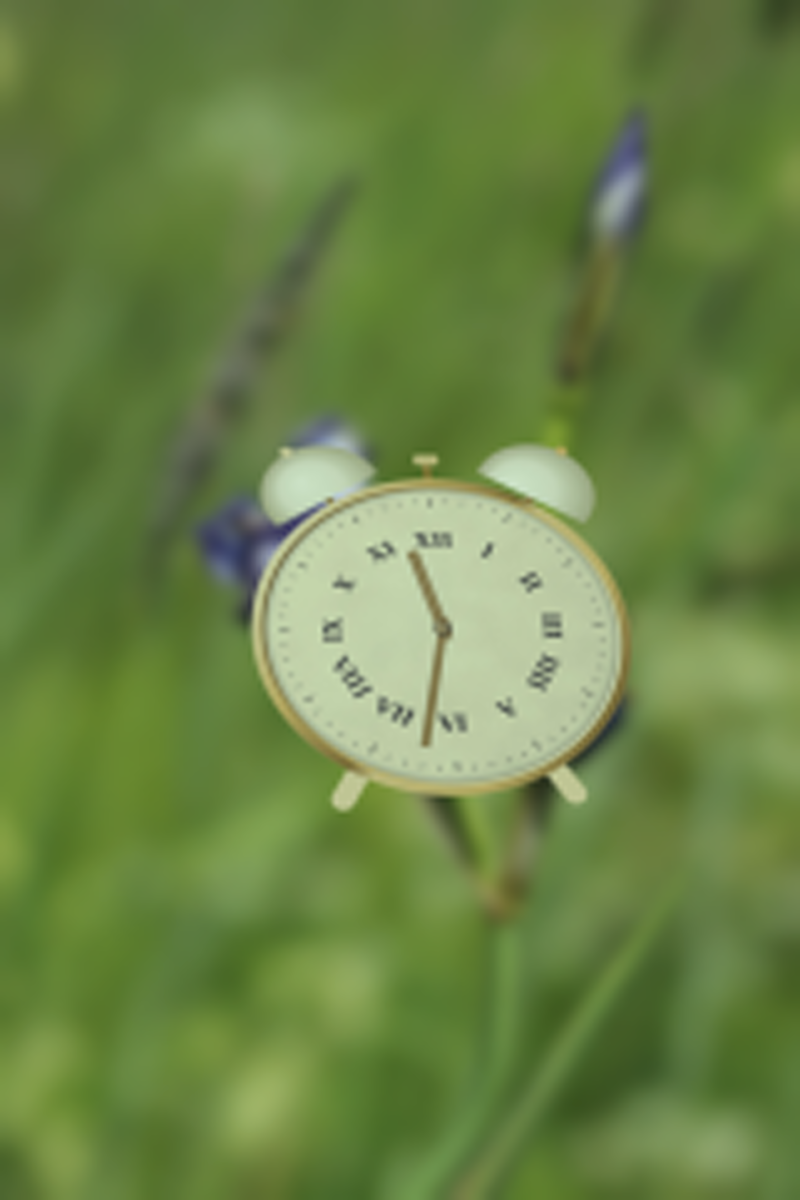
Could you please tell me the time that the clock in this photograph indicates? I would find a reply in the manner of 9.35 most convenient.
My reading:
11.32
